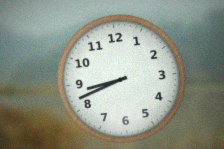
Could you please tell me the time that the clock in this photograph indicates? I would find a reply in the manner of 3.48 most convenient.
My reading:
8.42
